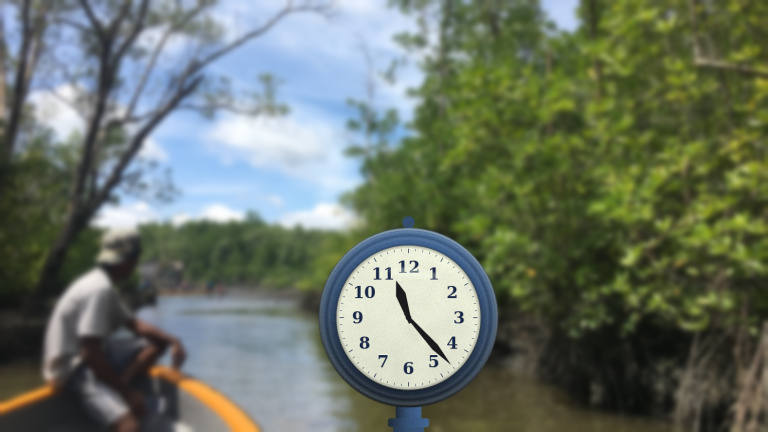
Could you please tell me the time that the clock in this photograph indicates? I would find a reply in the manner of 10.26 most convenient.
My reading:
11.23
